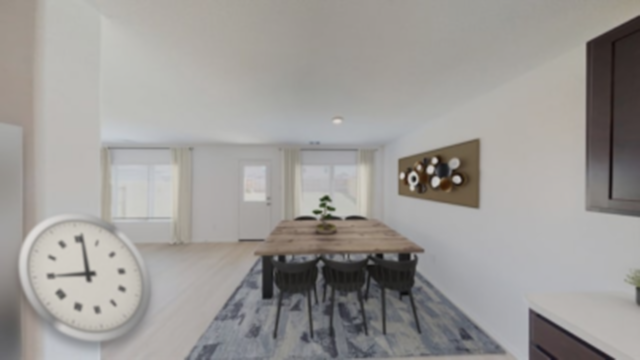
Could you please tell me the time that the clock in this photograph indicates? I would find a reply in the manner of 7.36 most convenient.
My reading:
9.01
